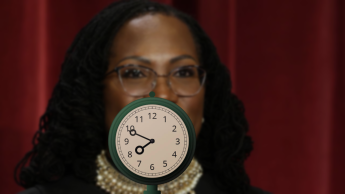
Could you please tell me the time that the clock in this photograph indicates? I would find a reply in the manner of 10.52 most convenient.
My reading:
7.49
